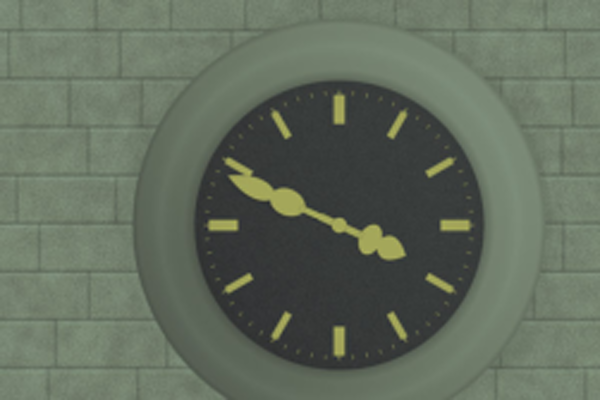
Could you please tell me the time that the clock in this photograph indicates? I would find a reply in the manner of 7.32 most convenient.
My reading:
3.49
